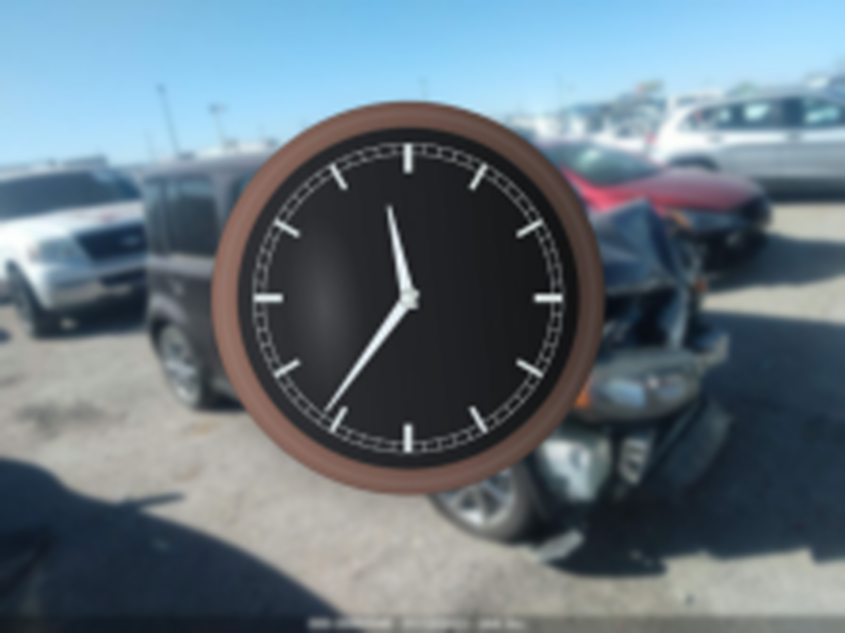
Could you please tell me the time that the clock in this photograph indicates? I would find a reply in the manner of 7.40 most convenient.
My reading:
11.36
